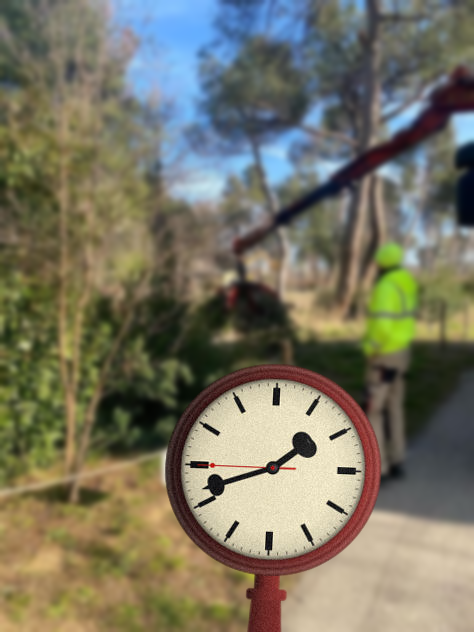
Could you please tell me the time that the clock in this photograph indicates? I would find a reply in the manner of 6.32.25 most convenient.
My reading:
1.41.45
